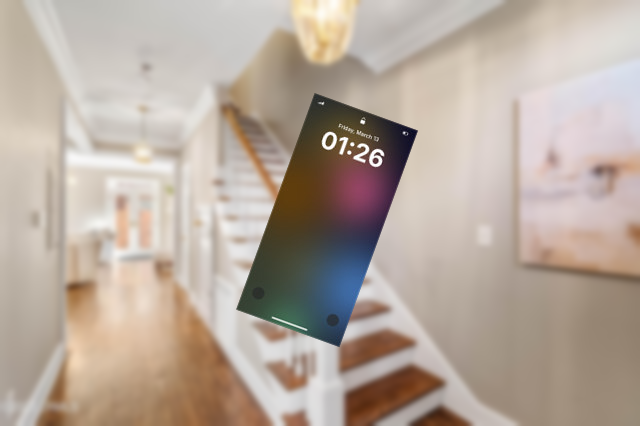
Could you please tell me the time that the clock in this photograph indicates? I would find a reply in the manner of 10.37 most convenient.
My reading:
1.26
